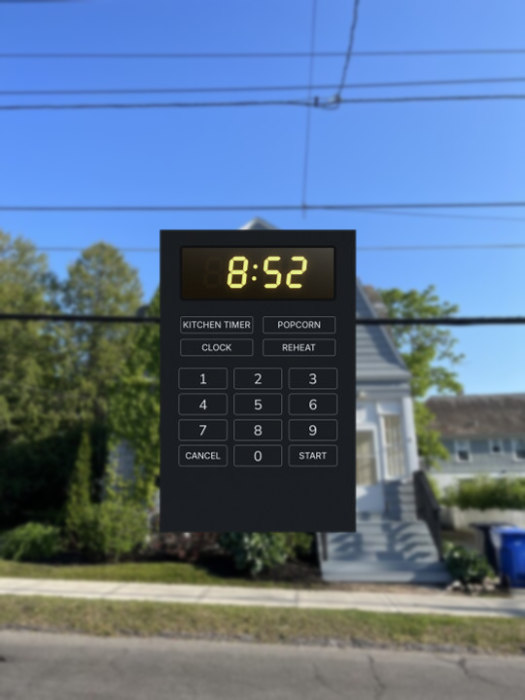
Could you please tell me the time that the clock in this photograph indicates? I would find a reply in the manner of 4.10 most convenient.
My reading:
8.52
